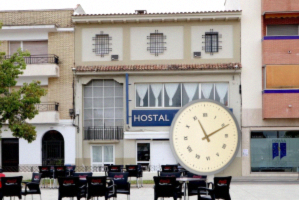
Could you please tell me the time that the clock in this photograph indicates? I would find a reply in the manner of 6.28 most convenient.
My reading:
11.11
